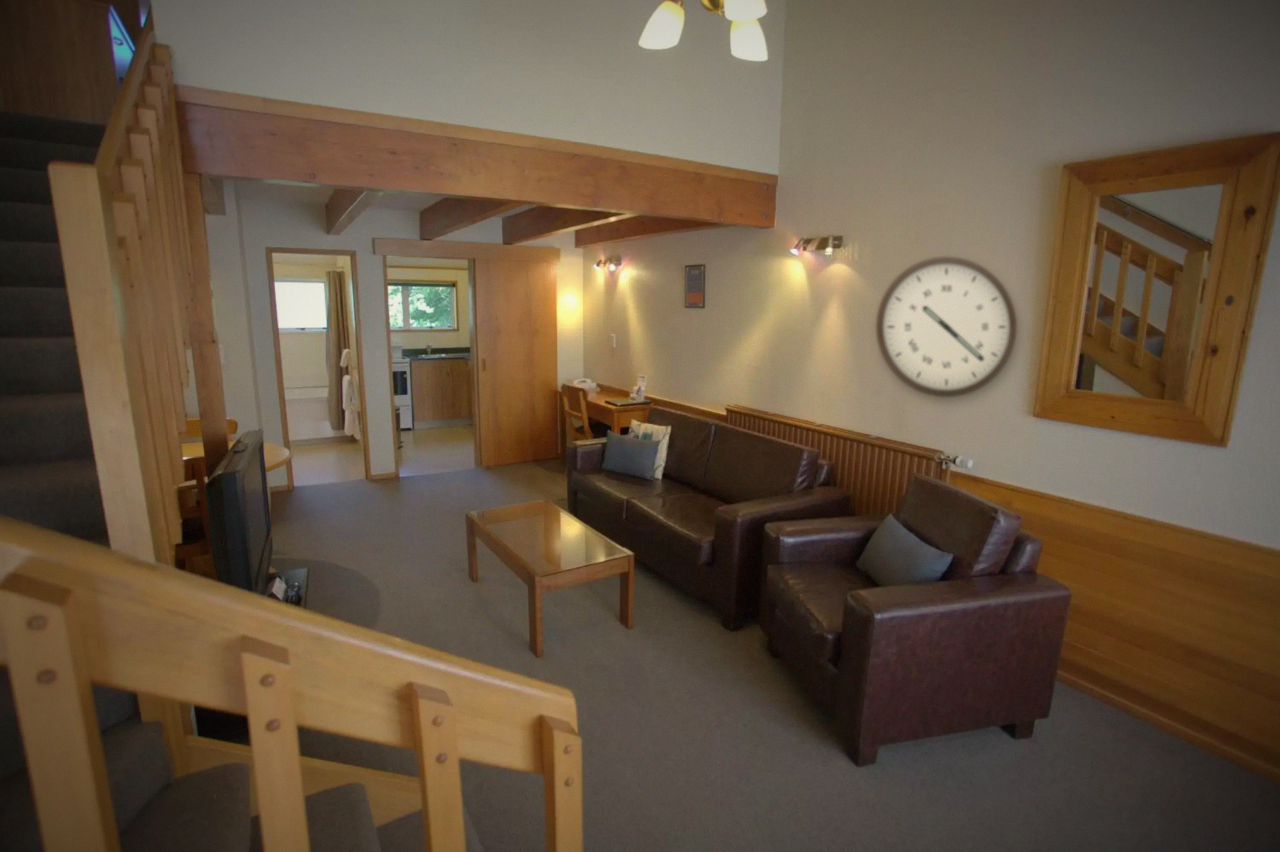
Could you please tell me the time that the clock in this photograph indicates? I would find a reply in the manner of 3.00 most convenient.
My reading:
10.22
